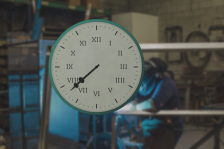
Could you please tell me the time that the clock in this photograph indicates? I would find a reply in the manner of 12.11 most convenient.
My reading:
7.38
